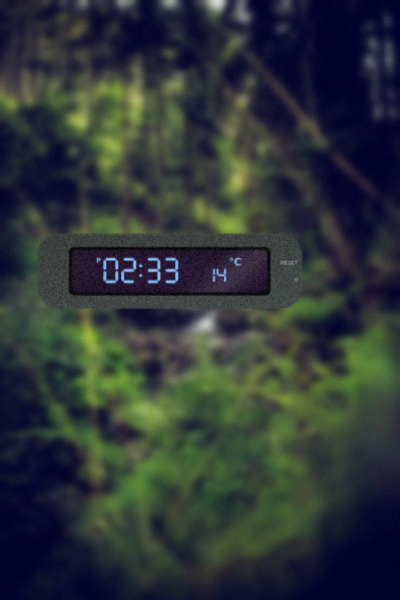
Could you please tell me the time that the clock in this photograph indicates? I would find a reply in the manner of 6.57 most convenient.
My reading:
2.33
